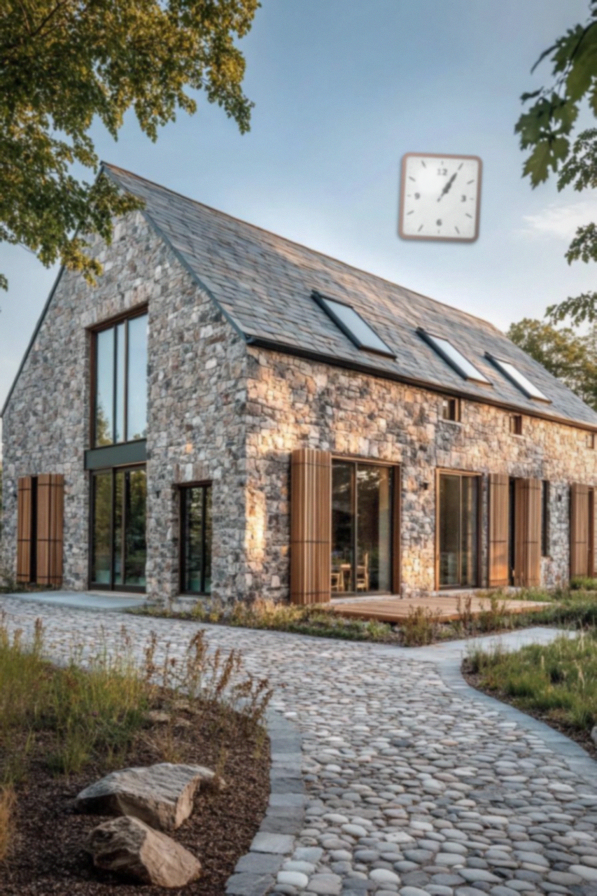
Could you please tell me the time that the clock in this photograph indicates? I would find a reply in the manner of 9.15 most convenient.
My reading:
1.05
